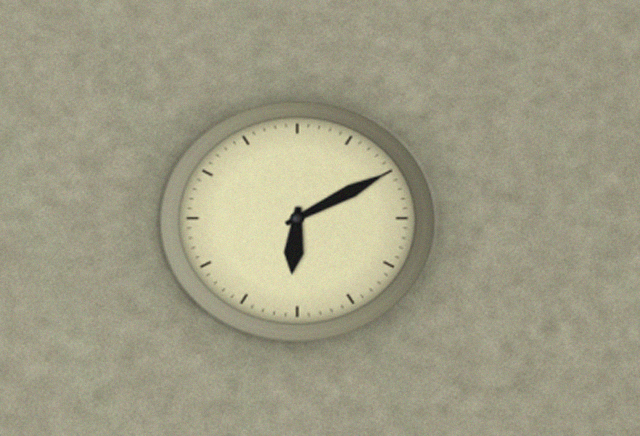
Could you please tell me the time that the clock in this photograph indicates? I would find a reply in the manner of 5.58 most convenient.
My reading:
6.10
